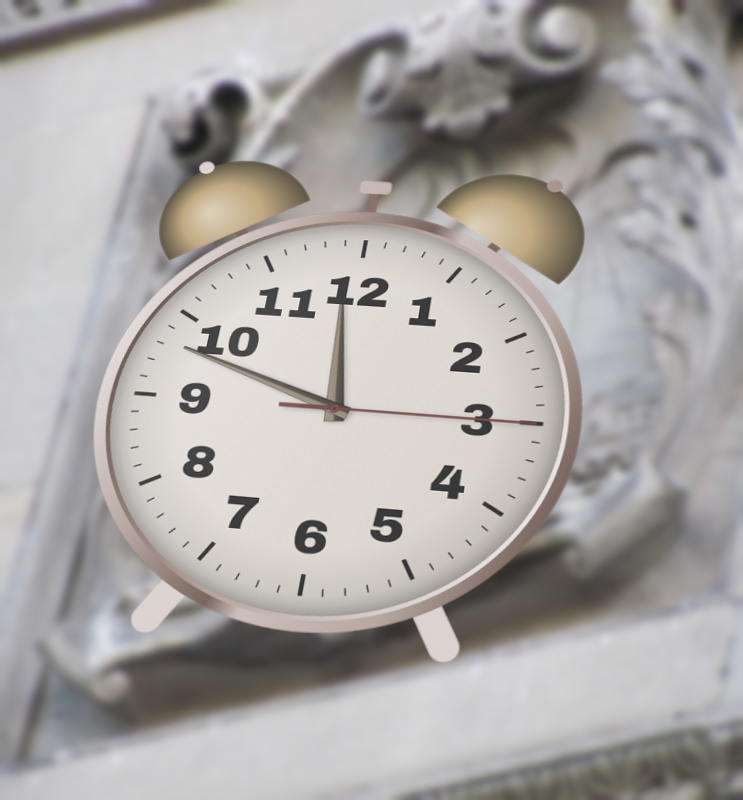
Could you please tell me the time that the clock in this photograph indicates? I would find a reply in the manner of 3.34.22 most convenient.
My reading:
11.48.15
